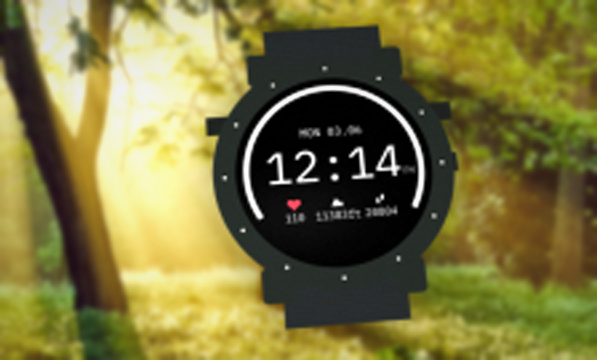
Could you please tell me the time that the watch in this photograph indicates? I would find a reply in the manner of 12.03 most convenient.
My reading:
12.14
